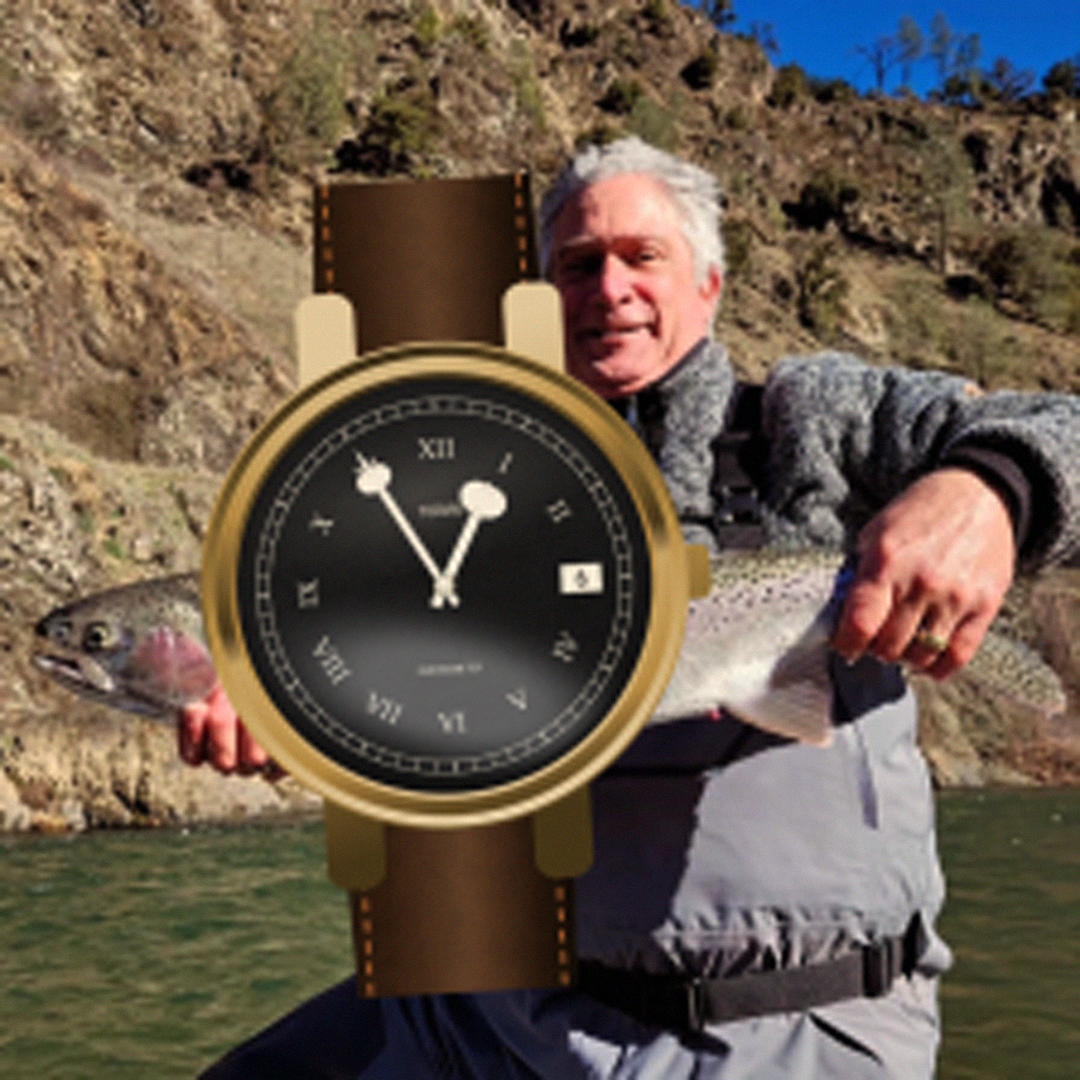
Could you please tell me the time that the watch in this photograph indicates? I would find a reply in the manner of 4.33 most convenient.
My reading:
12.55
